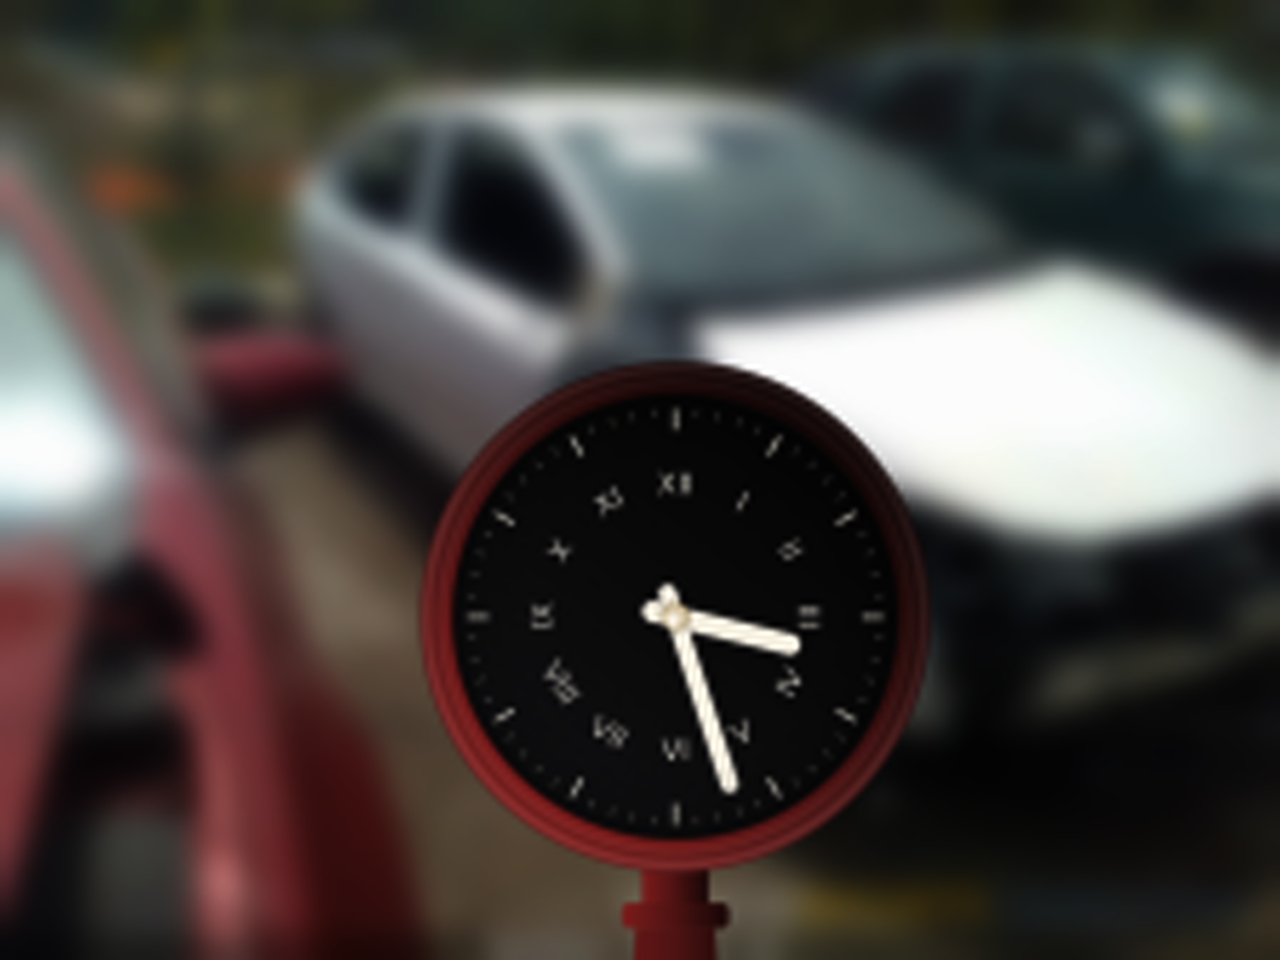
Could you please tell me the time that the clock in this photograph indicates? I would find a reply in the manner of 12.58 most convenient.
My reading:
3.27
